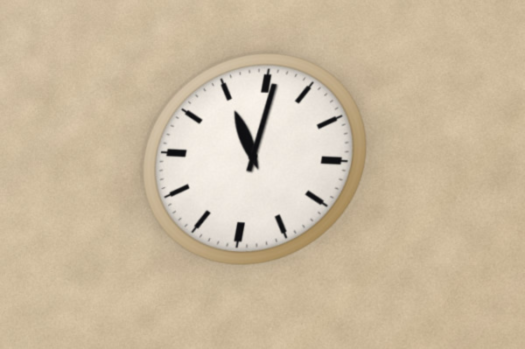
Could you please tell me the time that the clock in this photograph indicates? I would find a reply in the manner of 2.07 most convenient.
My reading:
11.01
